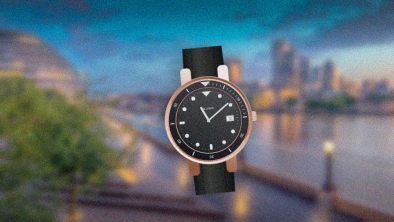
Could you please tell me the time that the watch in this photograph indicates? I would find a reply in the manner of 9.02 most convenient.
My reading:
11.09
